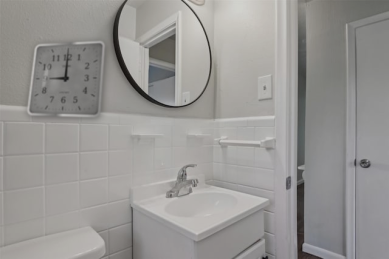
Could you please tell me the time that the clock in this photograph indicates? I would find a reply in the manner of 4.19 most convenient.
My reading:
9.00
